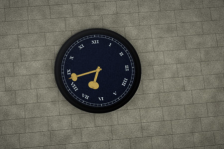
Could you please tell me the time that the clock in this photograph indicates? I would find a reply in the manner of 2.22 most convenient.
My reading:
6.43
